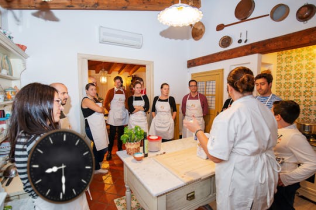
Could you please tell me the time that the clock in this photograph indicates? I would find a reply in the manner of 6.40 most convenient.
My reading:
8.29
